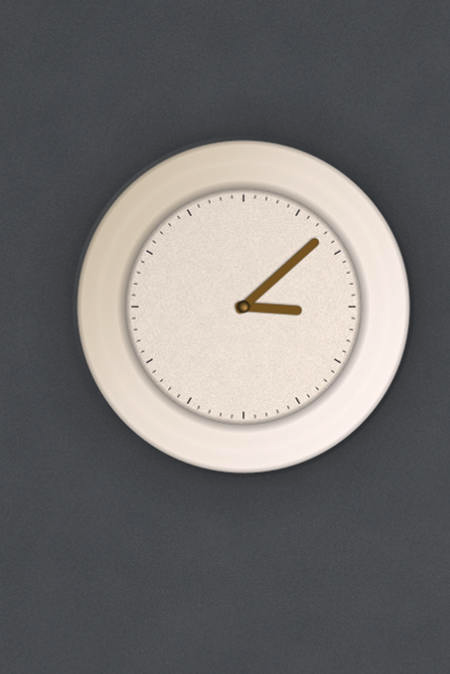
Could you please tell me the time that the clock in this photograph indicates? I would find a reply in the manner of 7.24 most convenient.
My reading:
3.08
